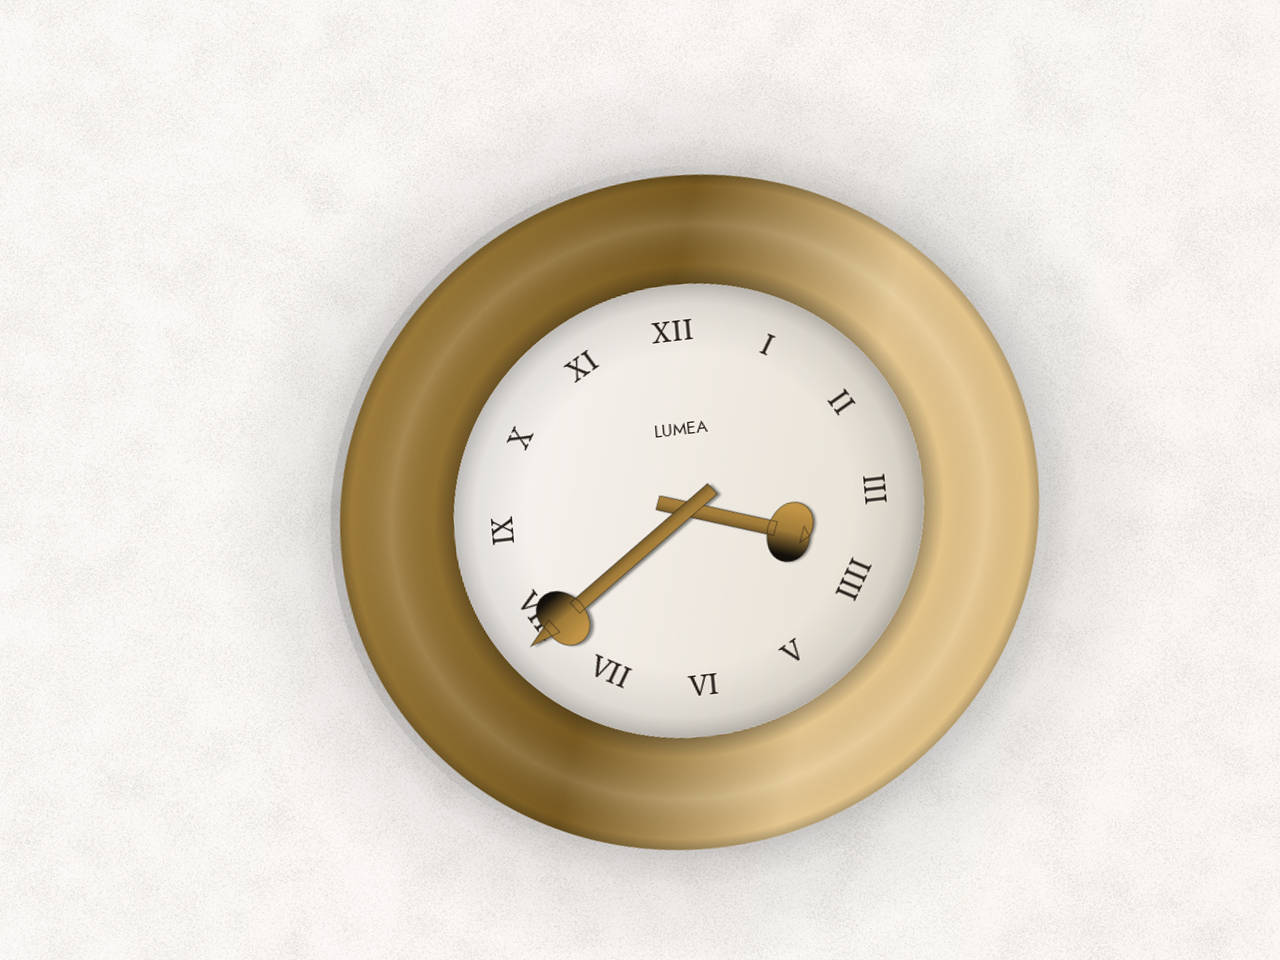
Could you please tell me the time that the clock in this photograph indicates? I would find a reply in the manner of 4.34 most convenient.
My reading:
3.39
